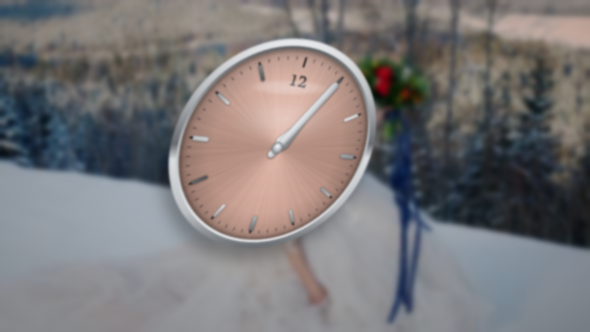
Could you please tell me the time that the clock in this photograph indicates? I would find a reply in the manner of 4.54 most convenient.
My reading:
1.05
